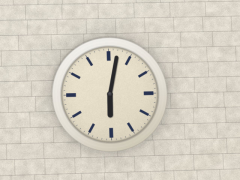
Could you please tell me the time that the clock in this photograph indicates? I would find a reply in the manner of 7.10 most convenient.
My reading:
6.02
